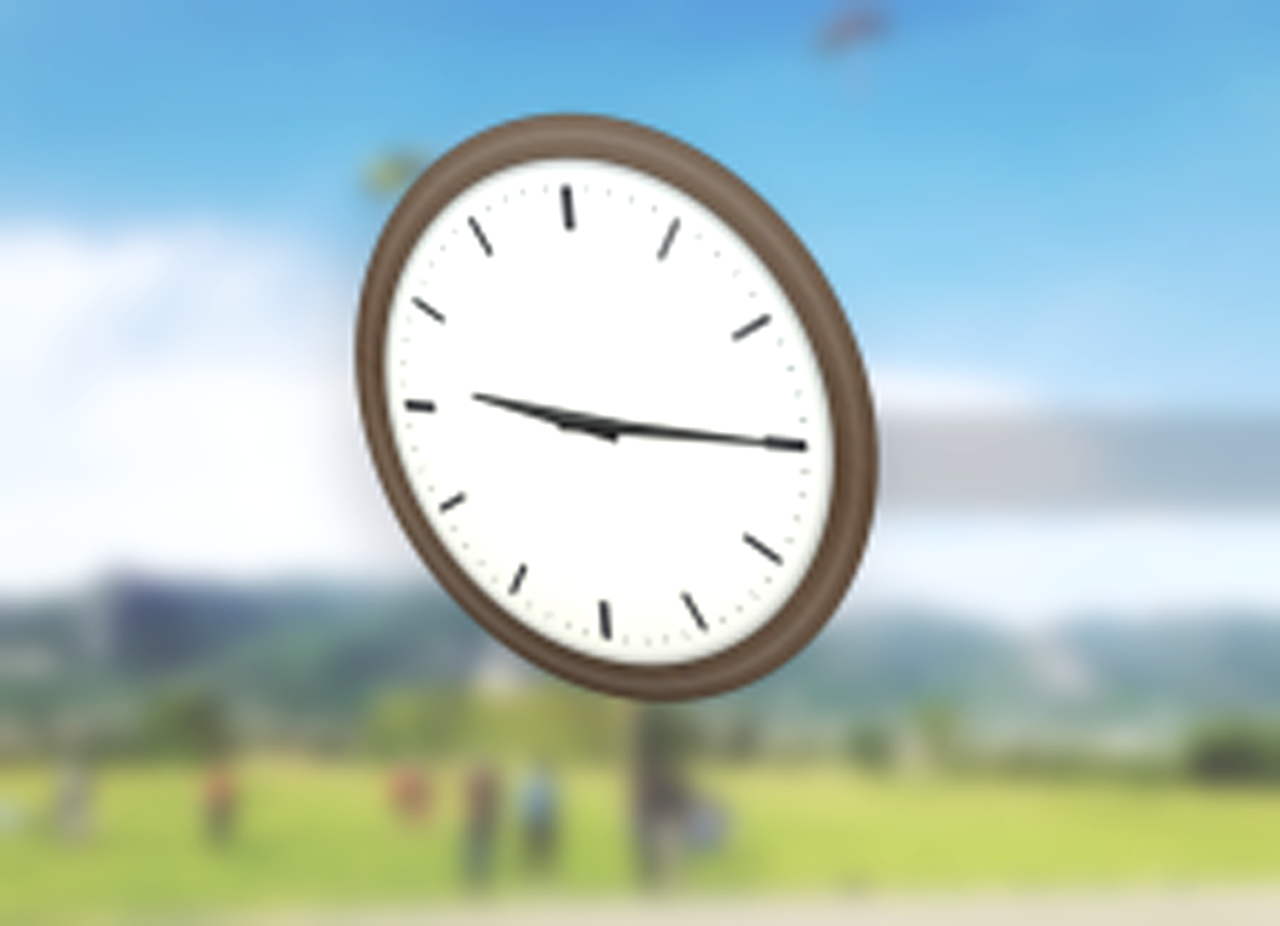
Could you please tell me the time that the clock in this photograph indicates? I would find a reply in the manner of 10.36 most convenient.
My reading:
9.15
